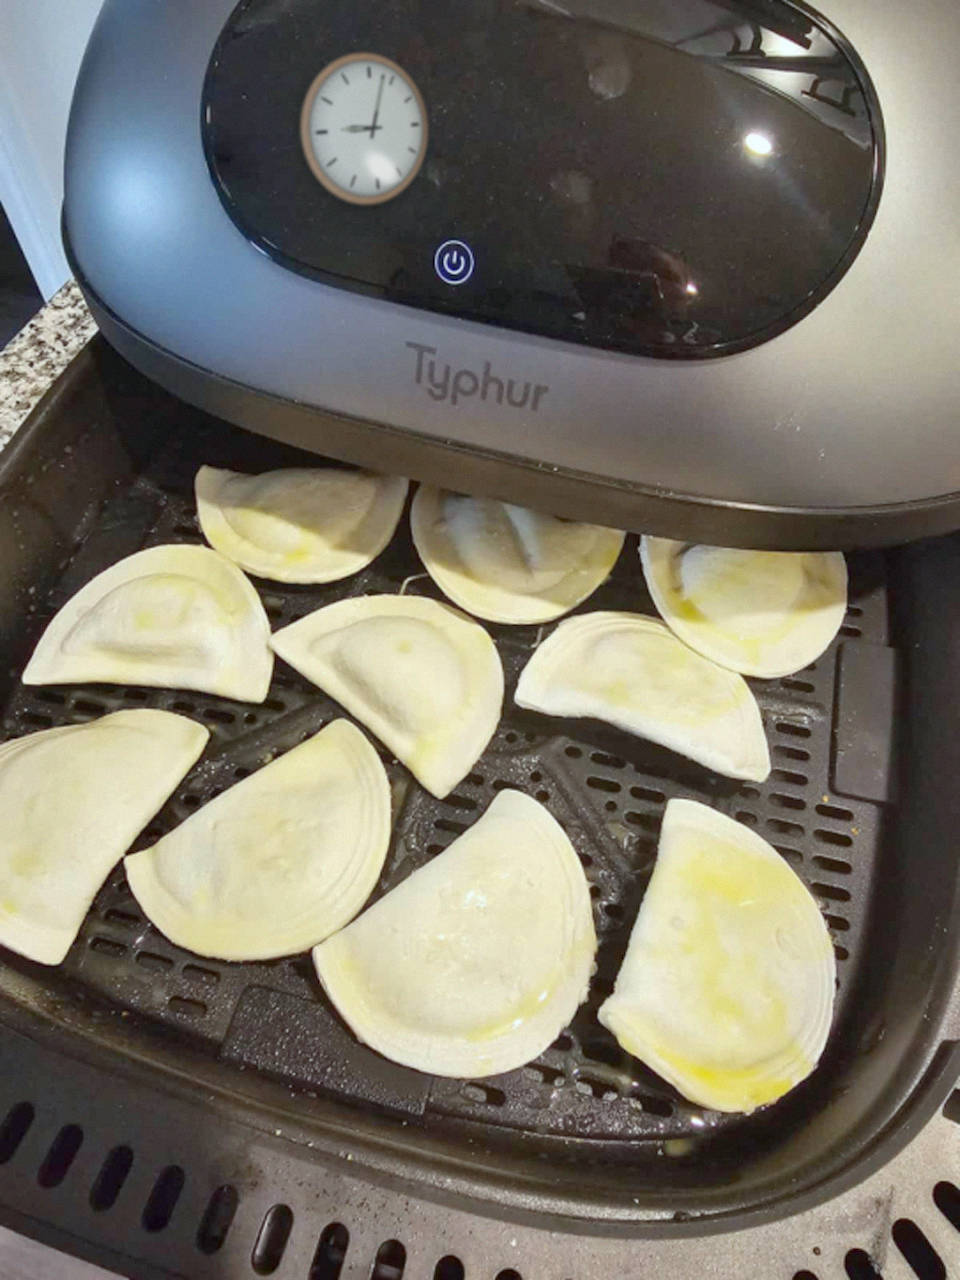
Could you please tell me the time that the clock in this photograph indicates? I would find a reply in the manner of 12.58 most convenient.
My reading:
9.03
